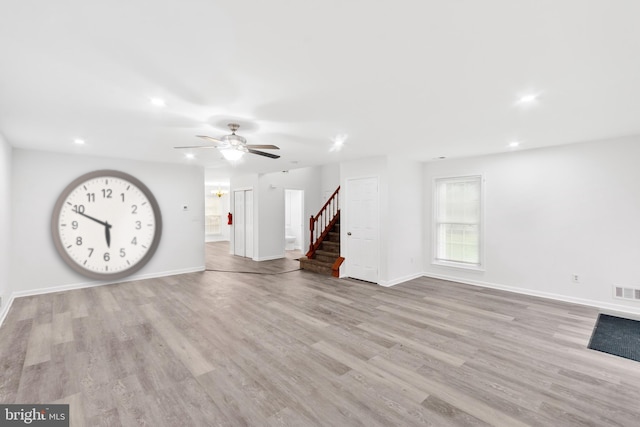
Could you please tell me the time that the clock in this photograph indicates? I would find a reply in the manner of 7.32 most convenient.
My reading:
5.49
